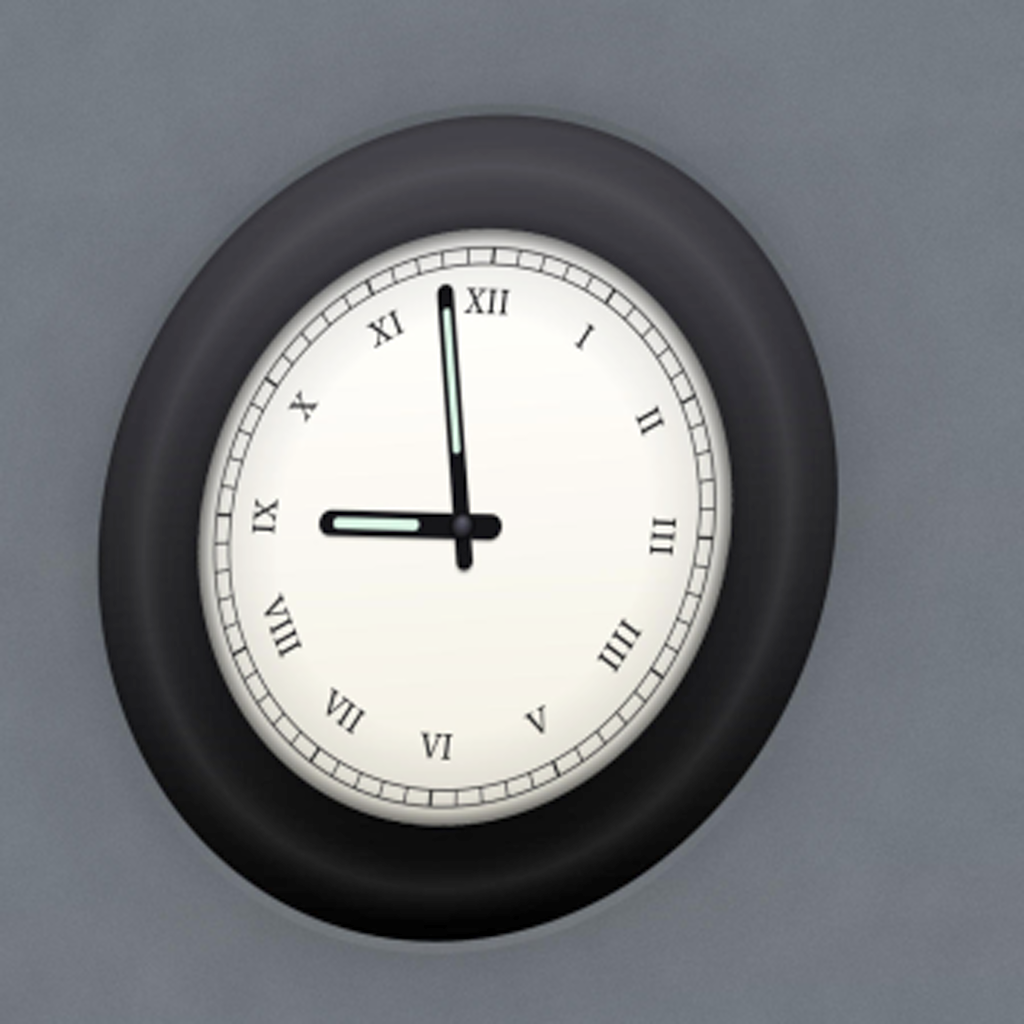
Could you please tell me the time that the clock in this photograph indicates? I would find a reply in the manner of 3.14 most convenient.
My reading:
8.58
